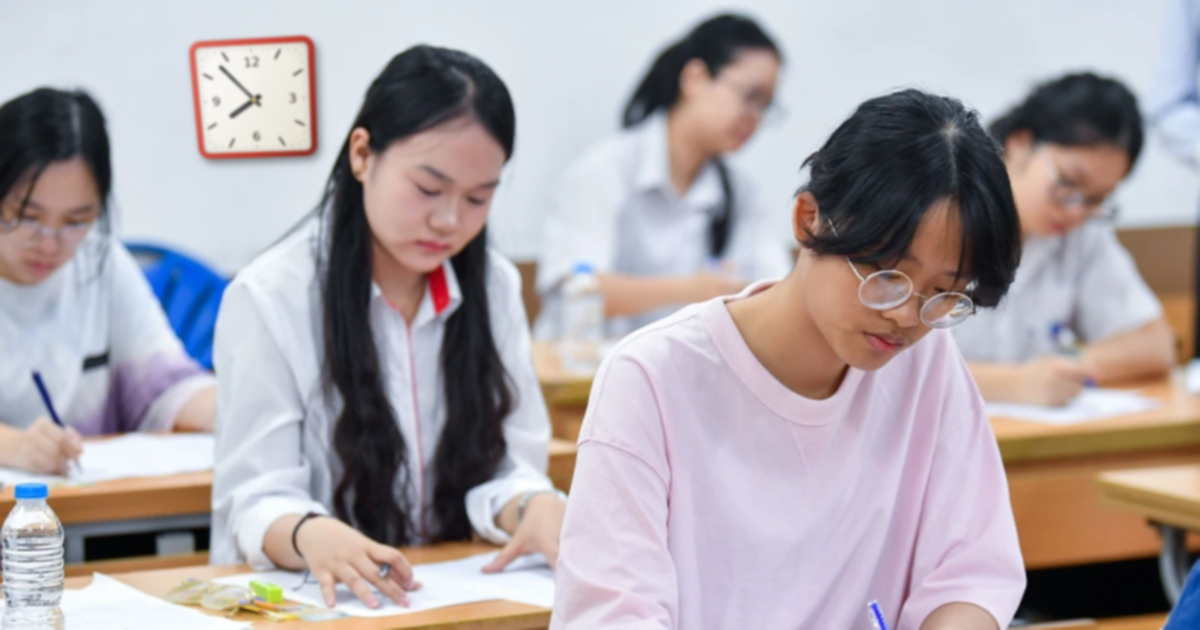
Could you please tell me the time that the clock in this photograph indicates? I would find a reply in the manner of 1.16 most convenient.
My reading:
7.53
